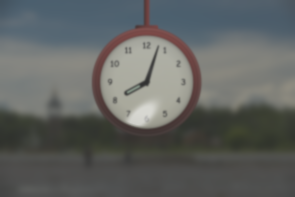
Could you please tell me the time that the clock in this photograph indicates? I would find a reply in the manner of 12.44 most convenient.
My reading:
8.03
